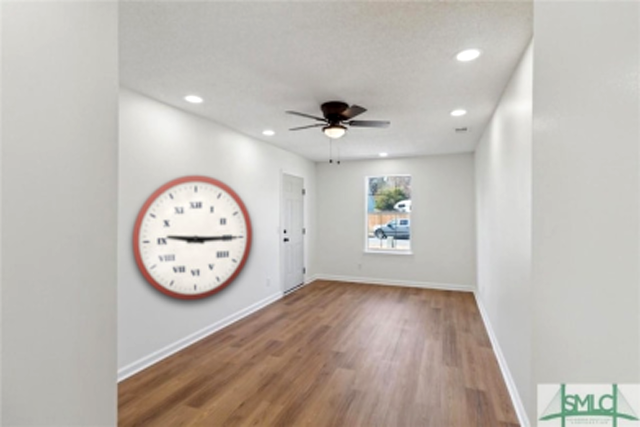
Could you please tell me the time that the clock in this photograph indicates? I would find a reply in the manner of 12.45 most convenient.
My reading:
9.15
